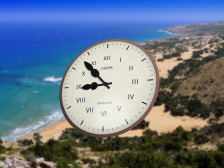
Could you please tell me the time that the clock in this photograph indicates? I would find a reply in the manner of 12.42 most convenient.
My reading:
8.53
